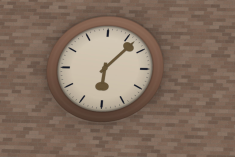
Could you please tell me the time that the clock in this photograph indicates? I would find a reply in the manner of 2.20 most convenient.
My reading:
6.07
